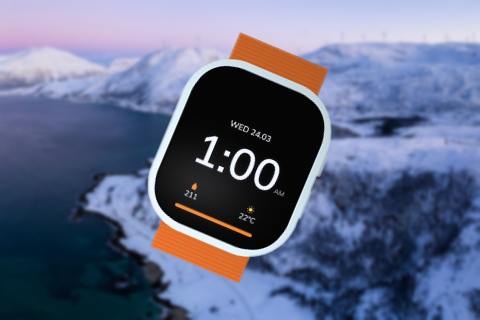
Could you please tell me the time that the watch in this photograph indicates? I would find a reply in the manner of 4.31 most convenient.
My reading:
1.00
